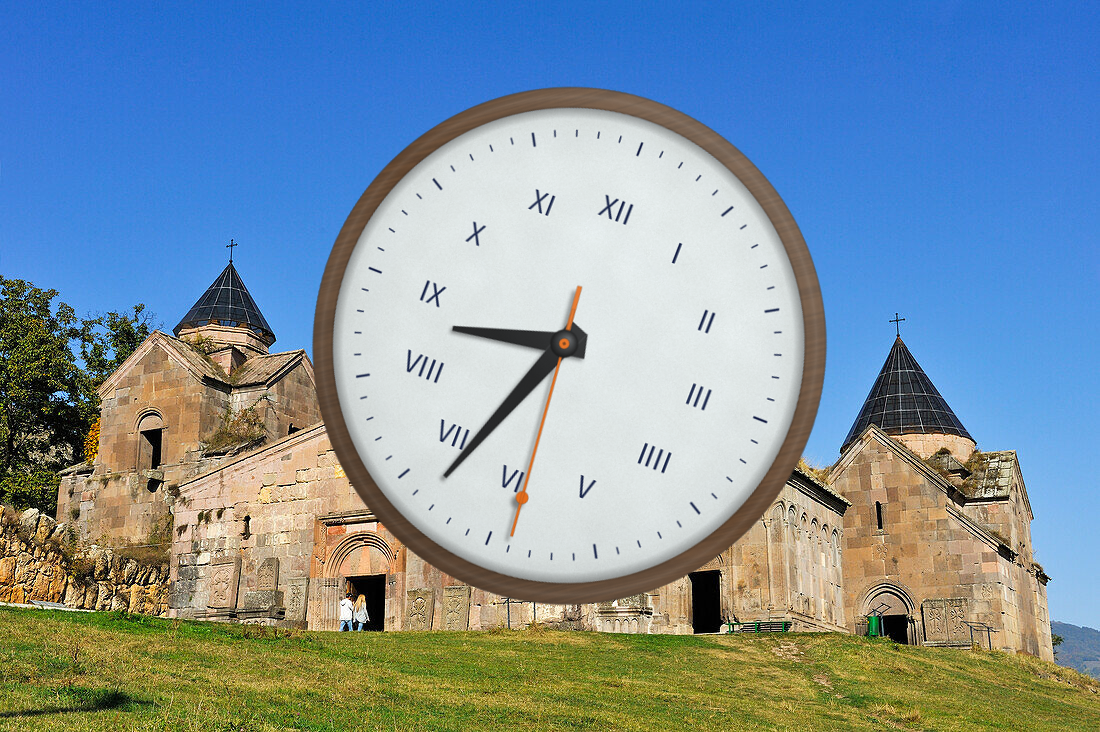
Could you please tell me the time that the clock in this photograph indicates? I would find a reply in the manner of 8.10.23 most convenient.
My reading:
8.33.29
